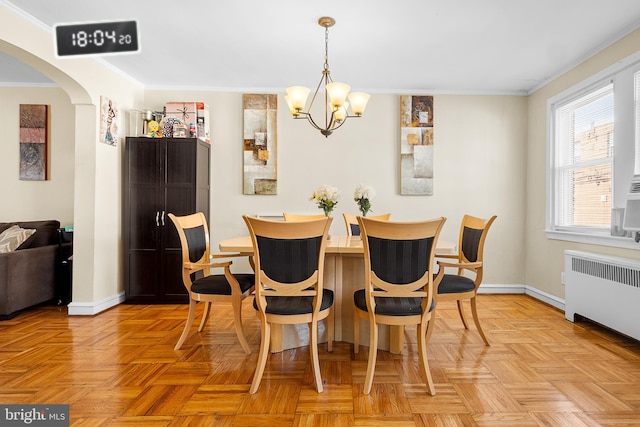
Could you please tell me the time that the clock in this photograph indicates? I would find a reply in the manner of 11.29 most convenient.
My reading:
18.04
